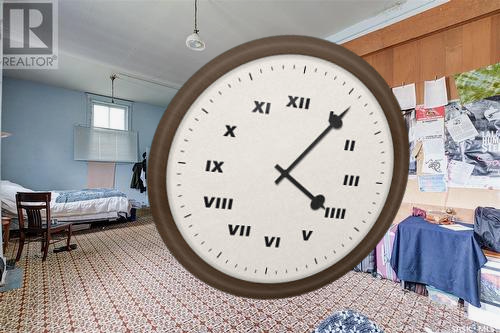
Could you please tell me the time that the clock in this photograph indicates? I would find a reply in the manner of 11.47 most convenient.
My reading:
4.06
